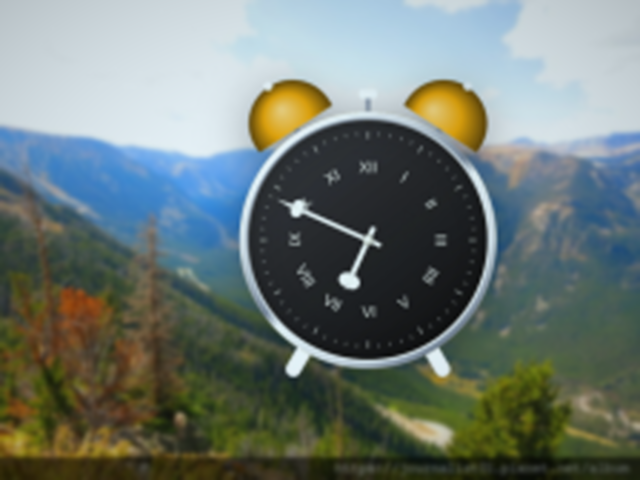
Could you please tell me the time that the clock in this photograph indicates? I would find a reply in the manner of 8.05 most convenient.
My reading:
6.49
